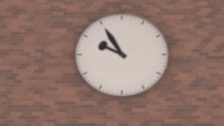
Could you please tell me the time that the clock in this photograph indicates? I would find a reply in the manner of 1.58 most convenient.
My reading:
9.55
